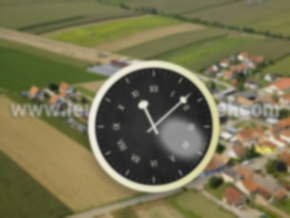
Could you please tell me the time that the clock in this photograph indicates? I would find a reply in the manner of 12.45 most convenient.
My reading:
11.08
